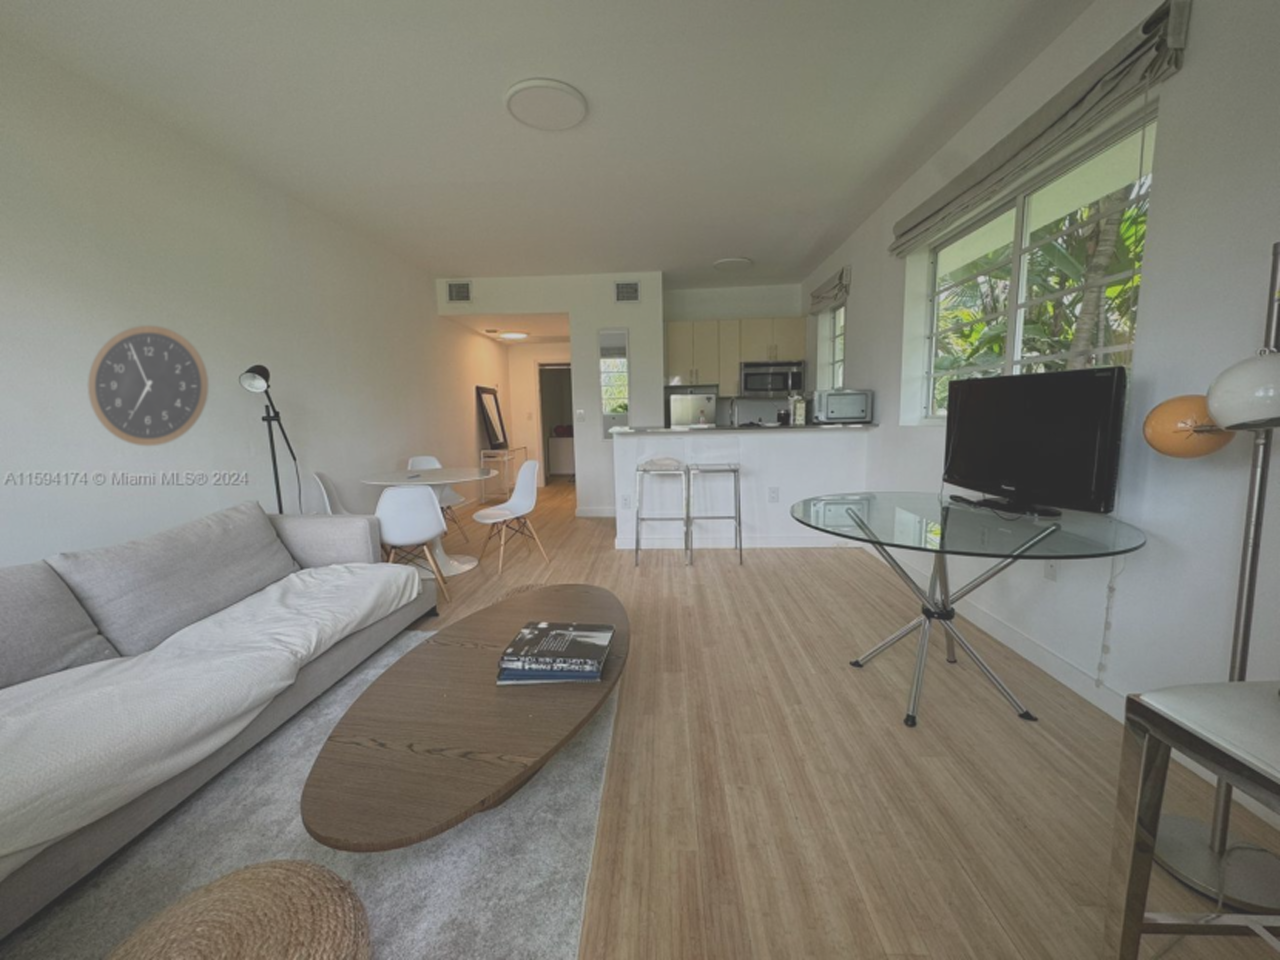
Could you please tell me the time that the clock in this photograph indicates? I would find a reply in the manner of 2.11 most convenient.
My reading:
6.56
